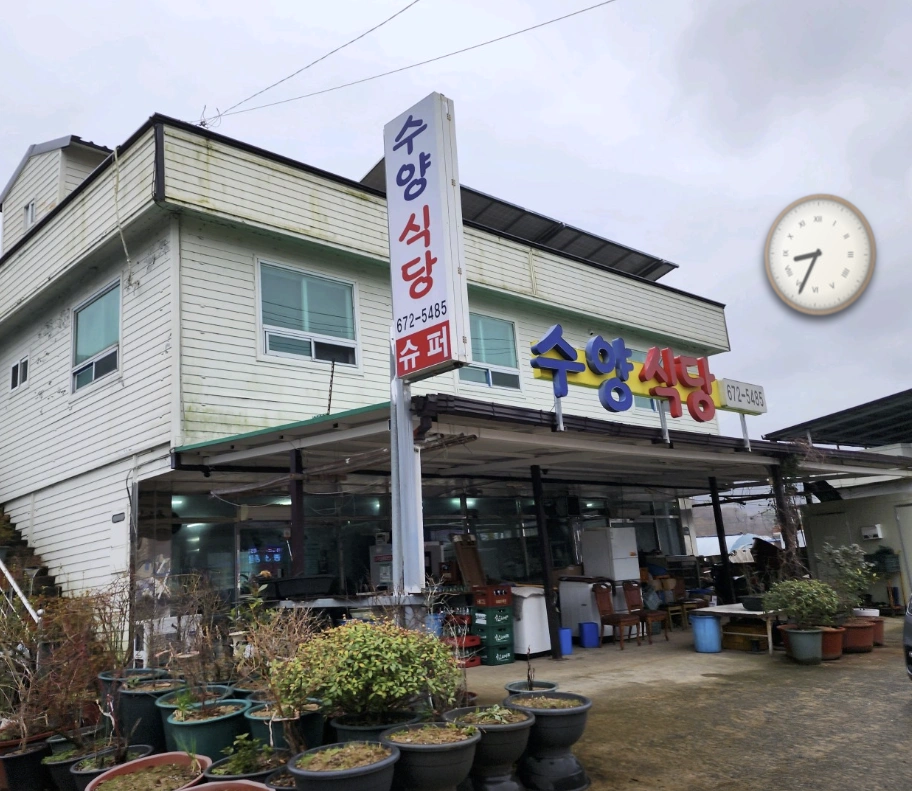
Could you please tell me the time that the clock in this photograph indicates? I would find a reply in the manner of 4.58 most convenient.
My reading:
8.34
